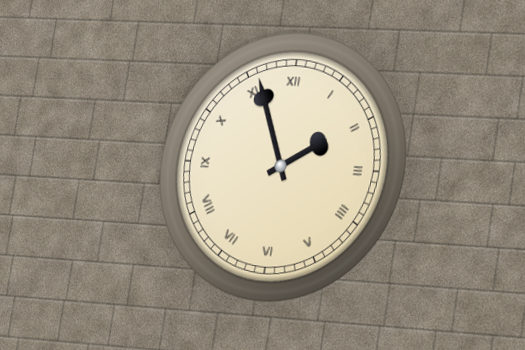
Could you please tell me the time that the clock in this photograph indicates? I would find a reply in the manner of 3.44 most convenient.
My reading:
1.56
